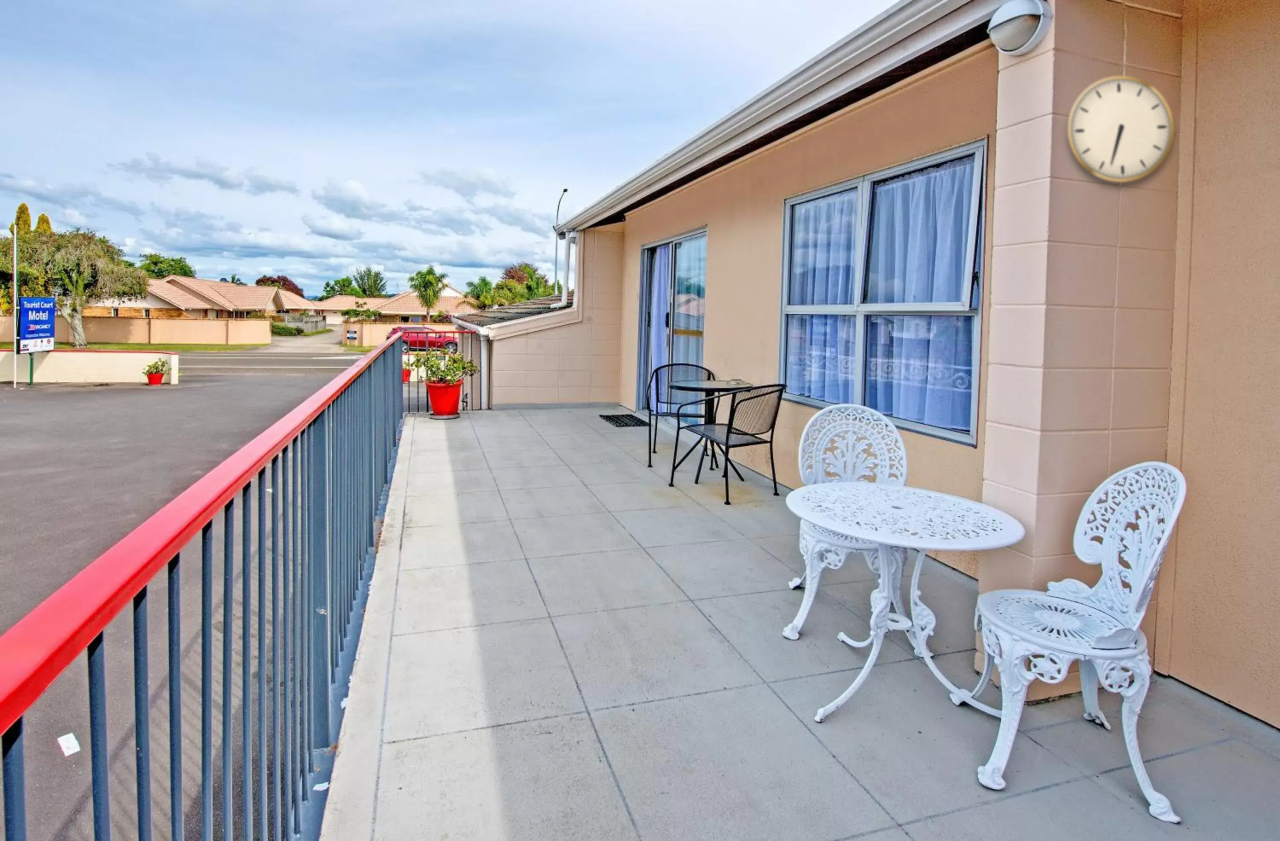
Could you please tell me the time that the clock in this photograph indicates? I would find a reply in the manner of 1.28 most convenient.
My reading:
6.33
